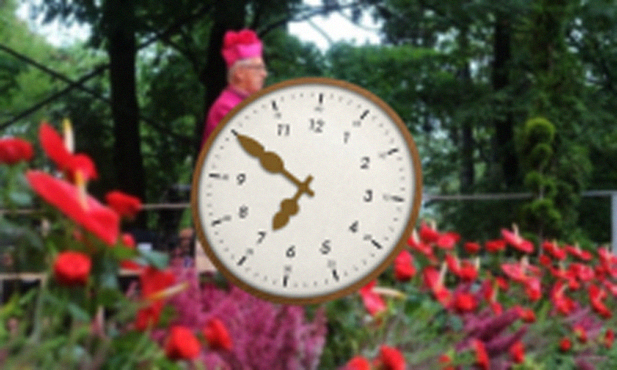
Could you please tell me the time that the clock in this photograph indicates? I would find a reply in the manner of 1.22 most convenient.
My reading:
6.50
